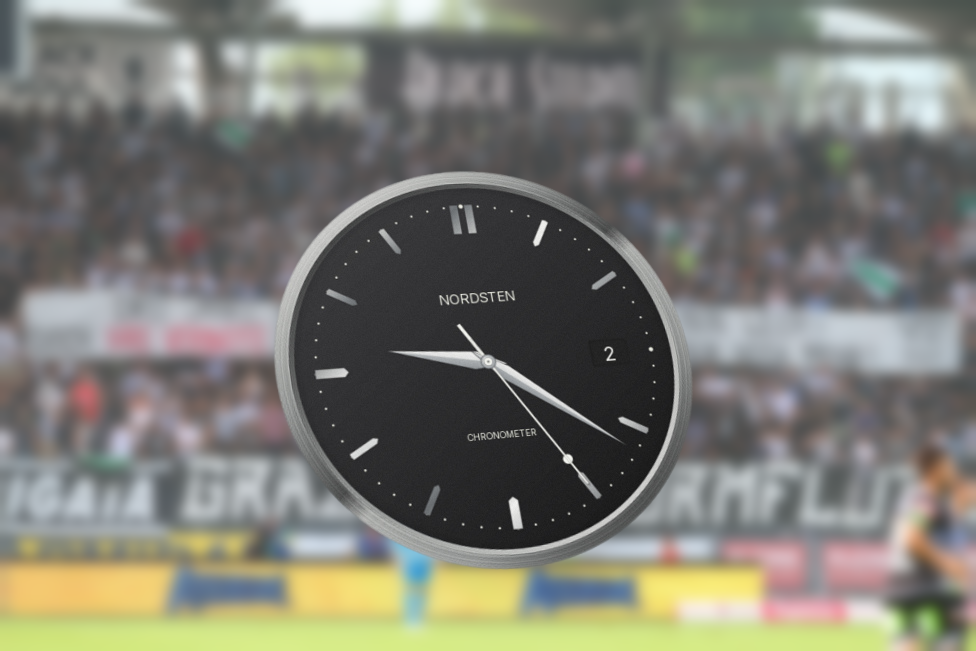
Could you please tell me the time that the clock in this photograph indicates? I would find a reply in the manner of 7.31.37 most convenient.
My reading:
9.21.25
